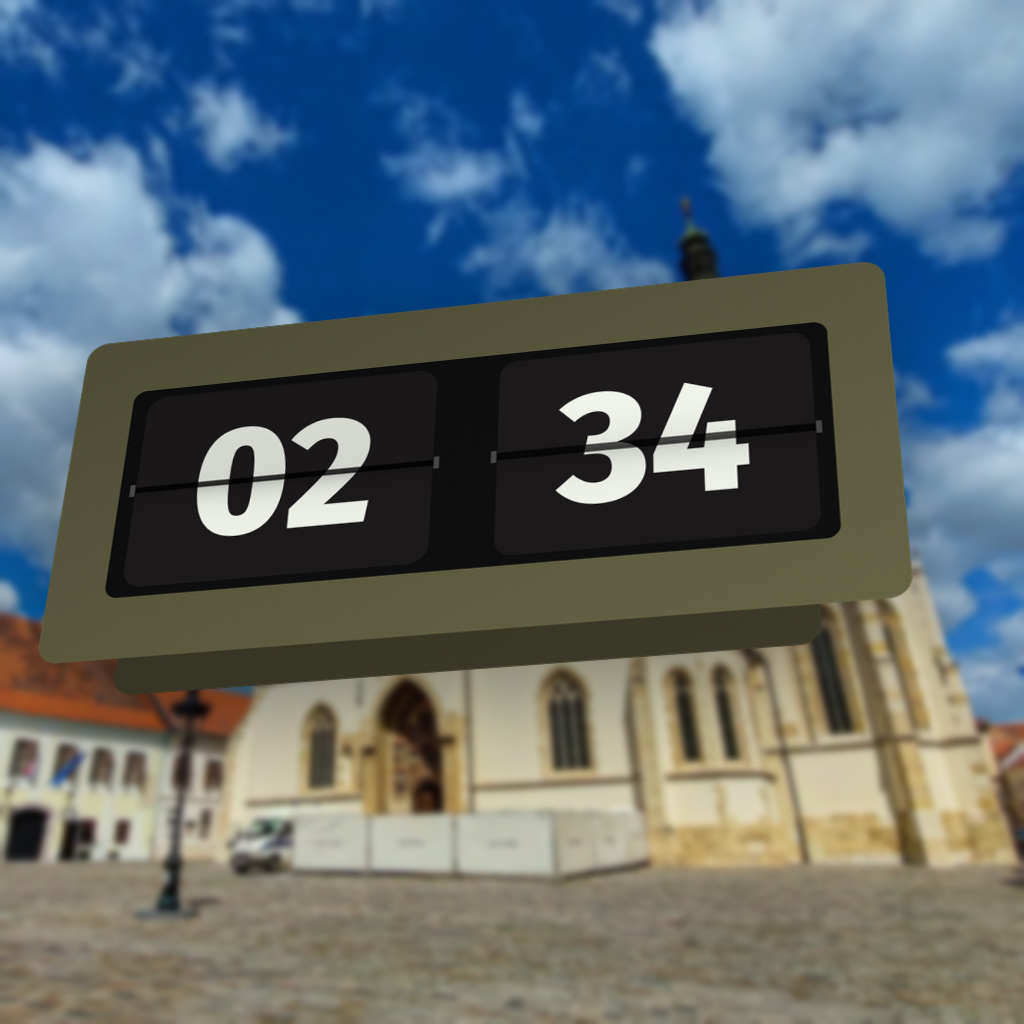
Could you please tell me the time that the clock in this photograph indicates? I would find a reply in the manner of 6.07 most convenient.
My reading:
2.34
